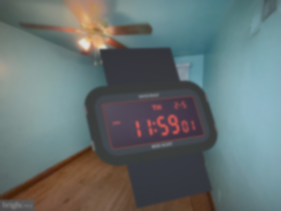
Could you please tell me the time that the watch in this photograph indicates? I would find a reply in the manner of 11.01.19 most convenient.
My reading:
11.59.01
